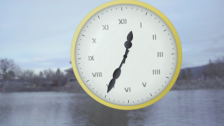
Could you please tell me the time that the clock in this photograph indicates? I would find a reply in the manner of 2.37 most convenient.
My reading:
12.35
